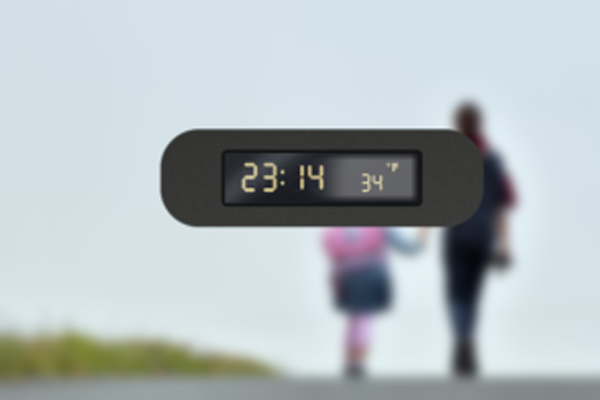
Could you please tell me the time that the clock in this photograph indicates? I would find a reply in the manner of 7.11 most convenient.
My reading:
23.14
